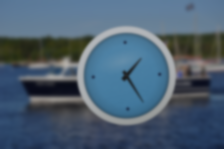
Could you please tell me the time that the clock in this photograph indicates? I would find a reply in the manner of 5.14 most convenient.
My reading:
1.25
